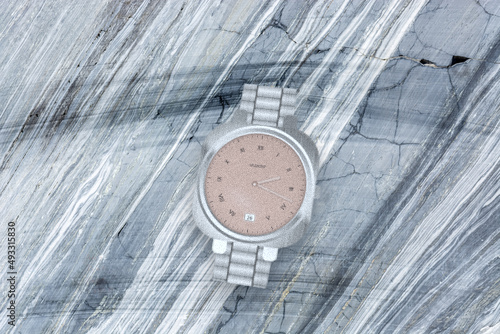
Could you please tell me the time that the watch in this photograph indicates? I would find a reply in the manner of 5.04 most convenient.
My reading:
2.18
